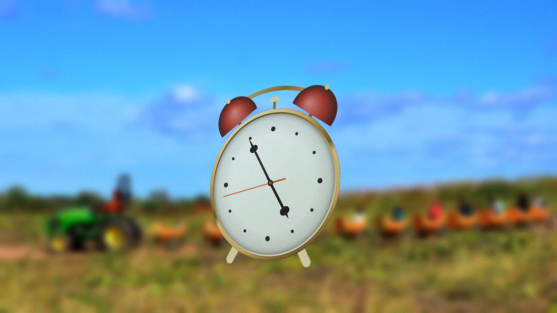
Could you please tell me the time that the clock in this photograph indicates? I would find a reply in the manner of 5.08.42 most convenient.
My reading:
4.54.43
